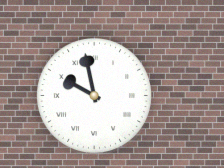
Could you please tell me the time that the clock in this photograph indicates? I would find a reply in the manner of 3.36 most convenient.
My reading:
9.58
